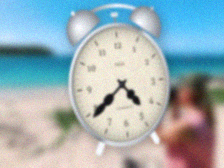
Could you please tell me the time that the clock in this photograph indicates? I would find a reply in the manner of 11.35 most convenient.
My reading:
4.39
